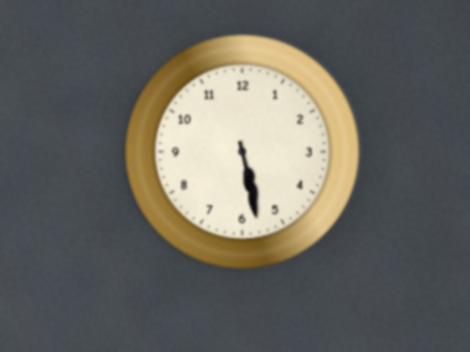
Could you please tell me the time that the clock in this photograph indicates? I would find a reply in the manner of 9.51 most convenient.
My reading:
5.28
